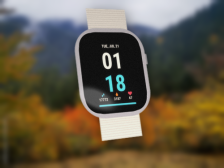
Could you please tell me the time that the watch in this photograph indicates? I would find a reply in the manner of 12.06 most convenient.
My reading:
1.18
